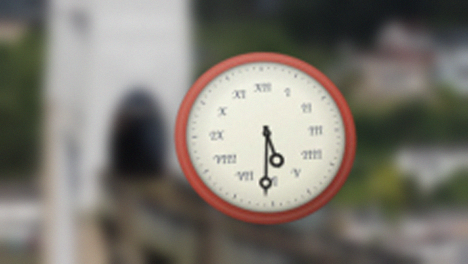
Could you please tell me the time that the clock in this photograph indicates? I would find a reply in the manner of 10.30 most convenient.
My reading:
5.31
